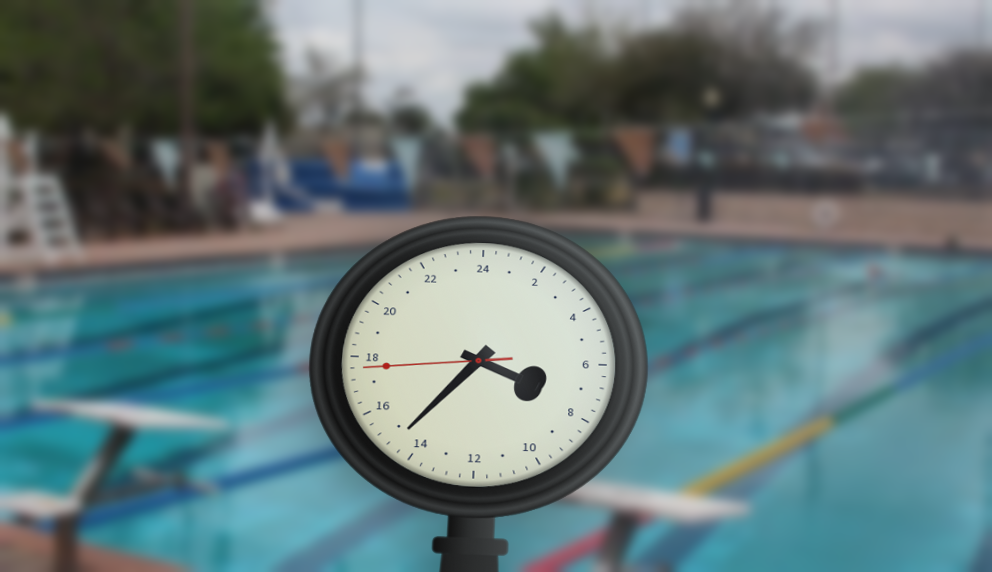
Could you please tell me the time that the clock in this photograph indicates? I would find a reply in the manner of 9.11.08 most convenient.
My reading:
7.36.44
